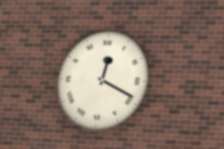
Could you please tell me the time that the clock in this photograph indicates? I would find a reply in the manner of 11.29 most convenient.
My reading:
12.19
